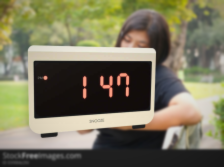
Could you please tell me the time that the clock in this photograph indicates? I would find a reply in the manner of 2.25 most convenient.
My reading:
1.47
